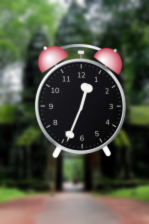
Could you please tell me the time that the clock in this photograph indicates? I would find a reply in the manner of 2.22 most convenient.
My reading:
12.34
